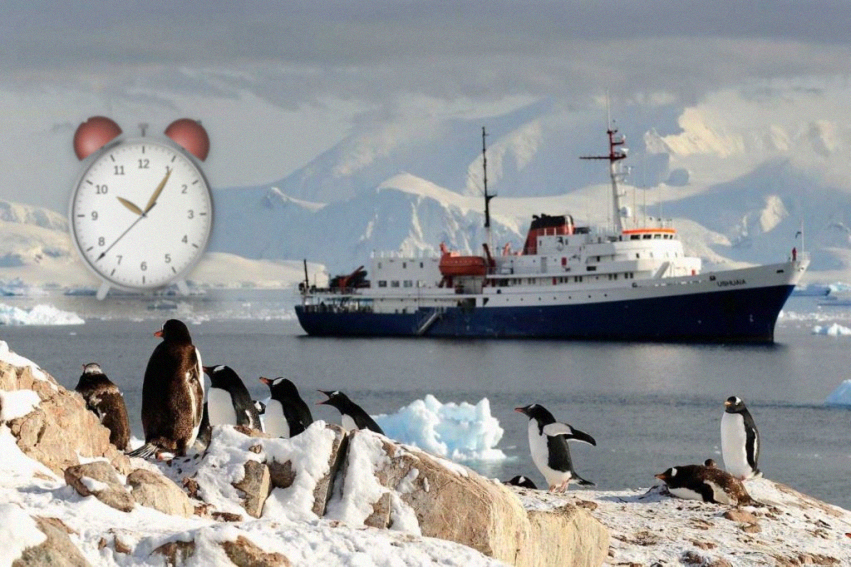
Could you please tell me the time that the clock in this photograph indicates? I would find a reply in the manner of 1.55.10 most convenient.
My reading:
10.05.38
